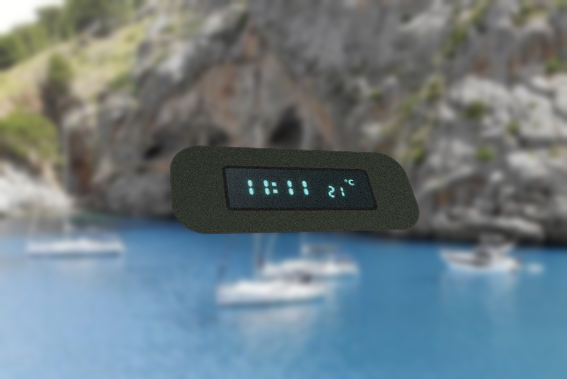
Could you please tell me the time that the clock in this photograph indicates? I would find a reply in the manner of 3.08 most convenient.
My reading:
11.11
